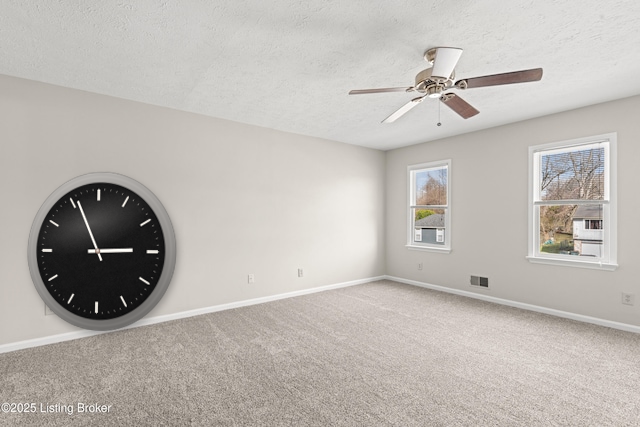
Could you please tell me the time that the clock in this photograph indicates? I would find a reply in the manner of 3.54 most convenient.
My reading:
2.56
